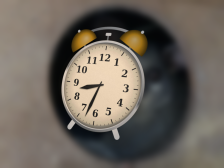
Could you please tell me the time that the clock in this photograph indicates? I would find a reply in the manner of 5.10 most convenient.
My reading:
8.33
